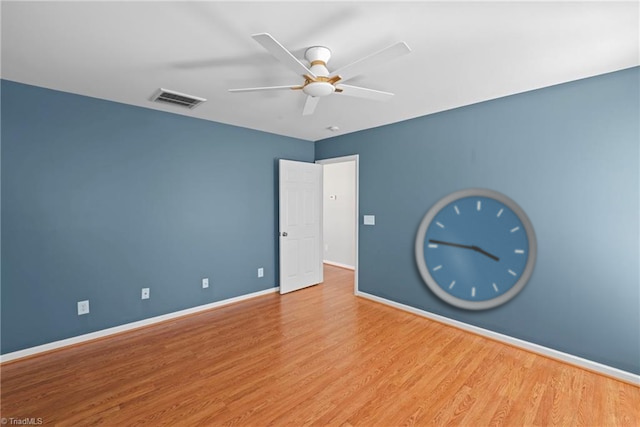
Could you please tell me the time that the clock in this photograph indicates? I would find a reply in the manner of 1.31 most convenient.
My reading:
3.46
